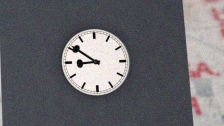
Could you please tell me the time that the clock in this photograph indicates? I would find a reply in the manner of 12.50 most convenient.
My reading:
8.51
